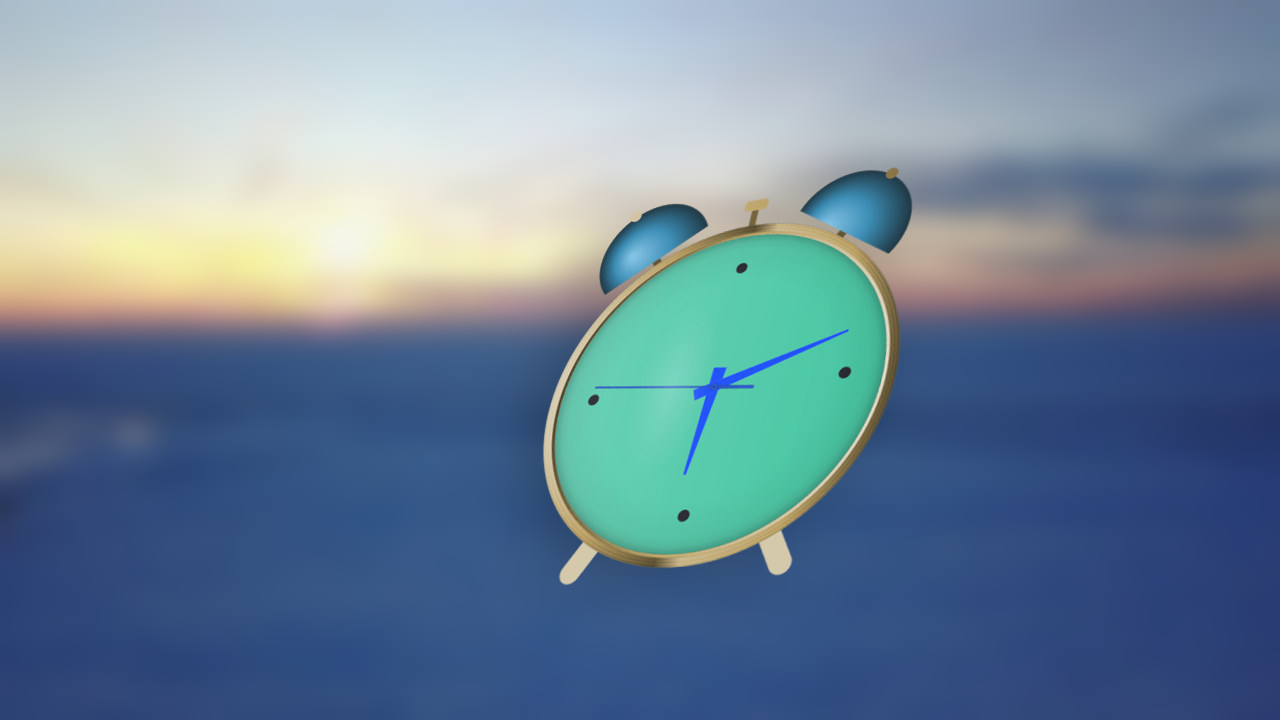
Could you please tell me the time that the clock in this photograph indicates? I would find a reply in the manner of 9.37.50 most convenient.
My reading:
6.11.46
